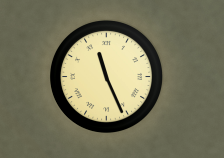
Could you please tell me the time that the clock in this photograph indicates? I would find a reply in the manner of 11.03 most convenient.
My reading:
11.26
